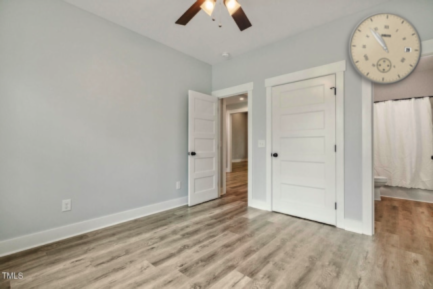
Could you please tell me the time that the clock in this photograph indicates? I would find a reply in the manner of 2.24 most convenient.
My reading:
10.53
